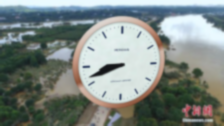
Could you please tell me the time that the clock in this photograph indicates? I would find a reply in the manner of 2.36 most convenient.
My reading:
8.42
